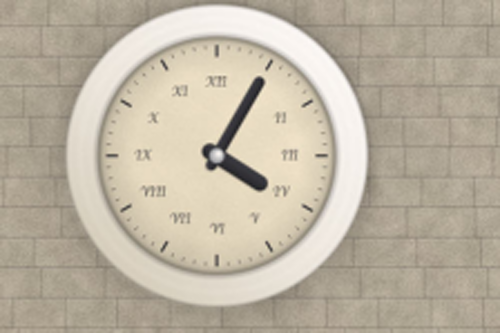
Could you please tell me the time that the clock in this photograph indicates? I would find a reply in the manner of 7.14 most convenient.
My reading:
4.05
